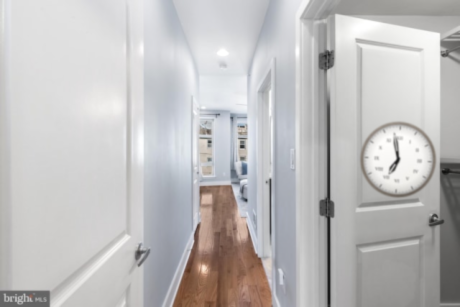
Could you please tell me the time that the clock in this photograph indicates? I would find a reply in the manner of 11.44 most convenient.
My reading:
6.58
